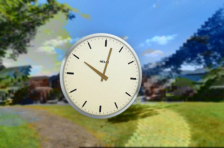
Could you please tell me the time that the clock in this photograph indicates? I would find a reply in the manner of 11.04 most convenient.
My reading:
10.02
